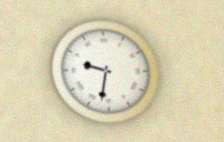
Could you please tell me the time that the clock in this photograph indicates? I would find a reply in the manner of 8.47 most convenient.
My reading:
9.32
